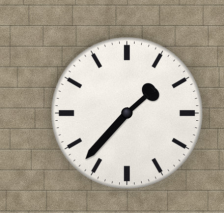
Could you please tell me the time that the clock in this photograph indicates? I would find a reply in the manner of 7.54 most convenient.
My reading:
1.37
